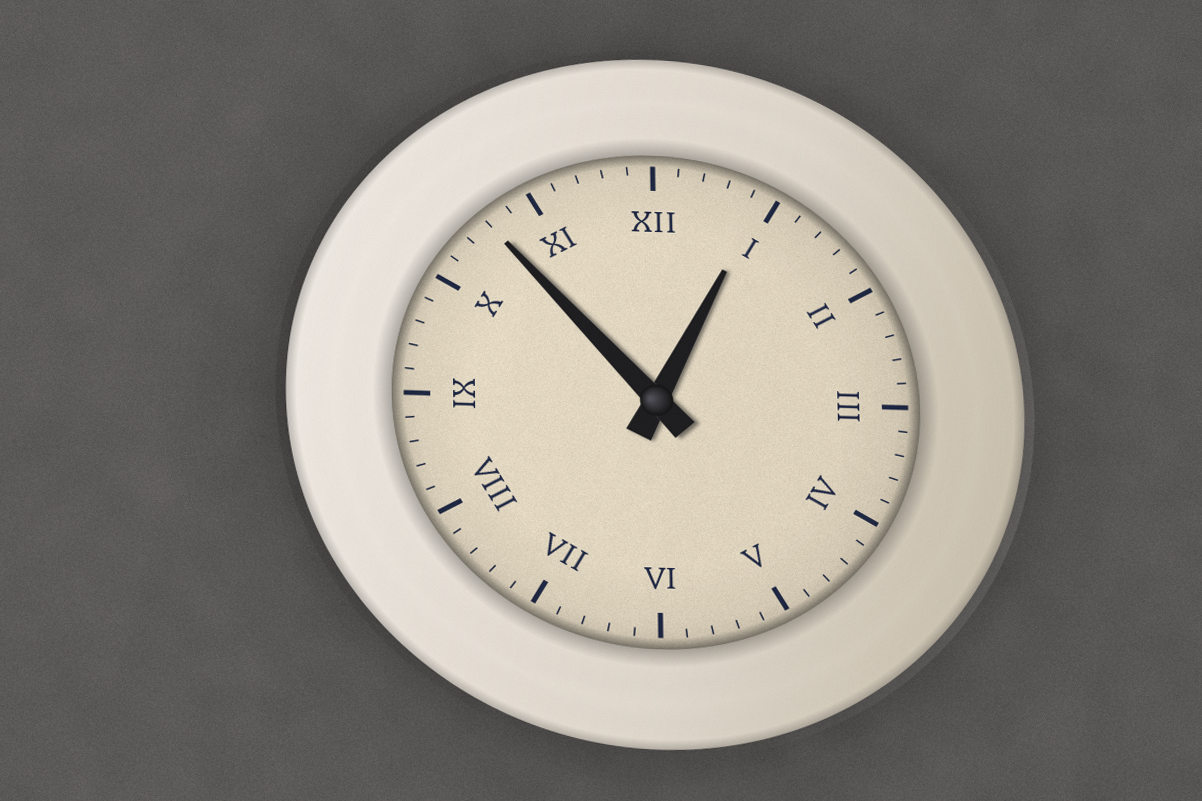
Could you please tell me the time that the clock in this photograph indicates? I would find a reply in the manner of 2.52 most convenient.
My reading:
12.53
